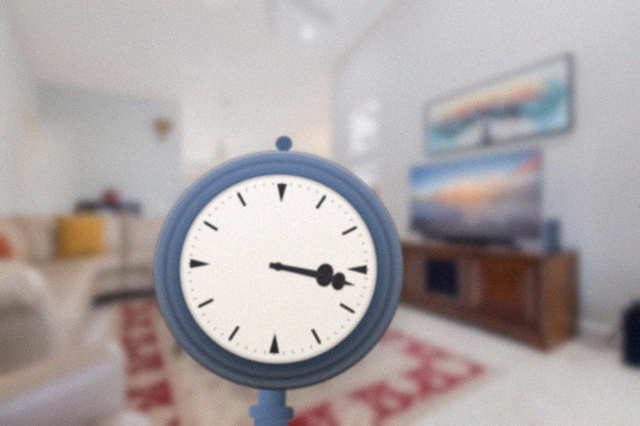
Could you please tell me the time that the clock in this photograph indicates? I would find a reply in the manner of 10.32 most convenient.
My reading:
3.17
